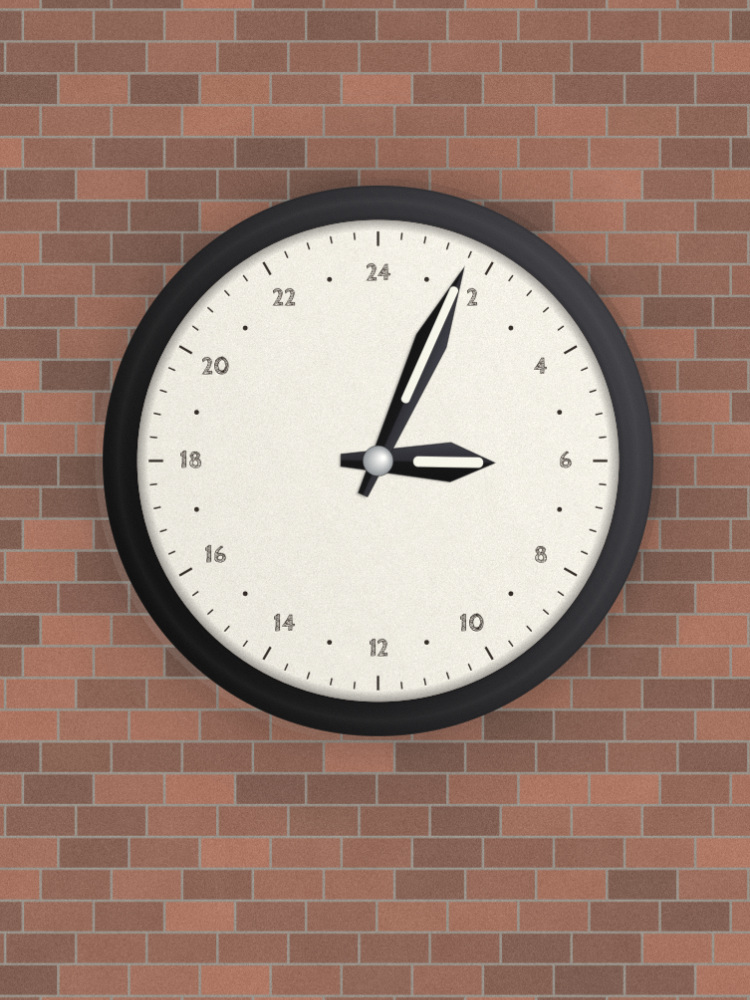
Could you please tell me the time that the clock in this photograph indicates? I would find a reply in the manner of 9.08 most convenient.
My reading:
6.04
